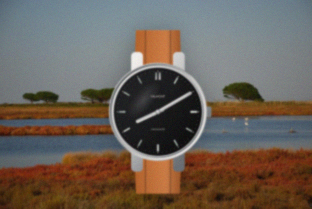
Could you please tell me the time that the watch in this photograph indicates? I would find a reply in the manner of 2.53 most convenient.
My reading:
8.10
